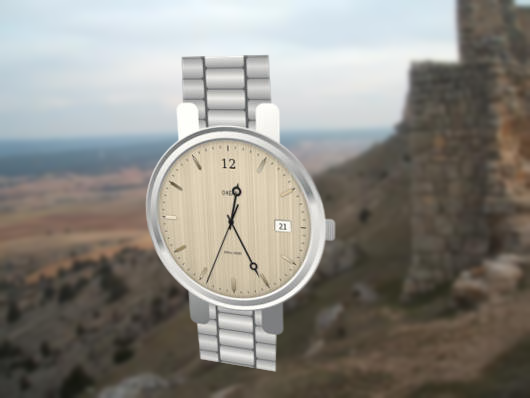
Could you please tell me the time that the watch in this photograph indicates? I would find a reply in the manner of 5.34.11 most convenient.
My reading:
12.25.34
